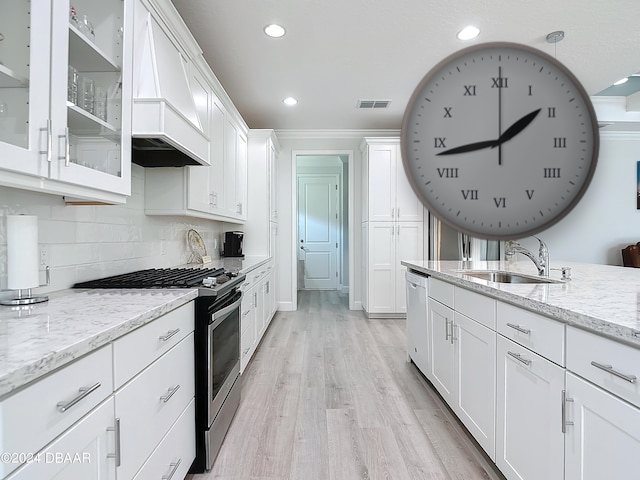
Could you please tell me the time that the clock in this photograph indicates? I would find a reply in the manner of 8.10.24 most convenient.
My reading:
1.43.00
